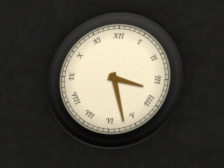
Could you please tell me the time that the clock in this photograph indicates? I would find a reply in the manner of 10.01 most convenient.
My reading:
3.27
